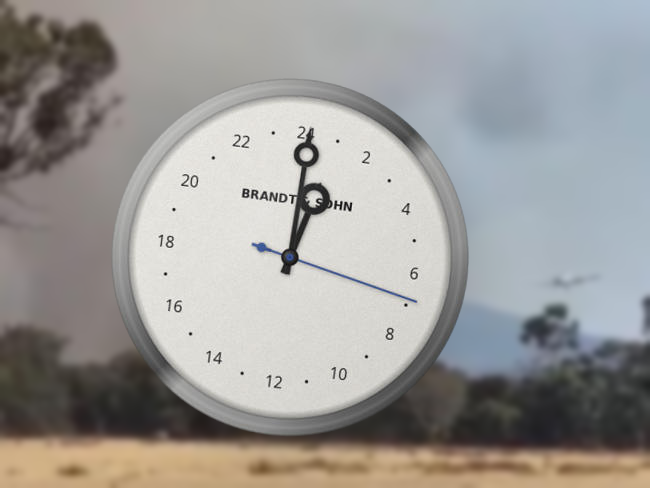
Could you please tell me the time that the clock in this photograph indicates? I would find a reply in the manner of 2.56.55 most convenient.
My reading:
1.00.17
